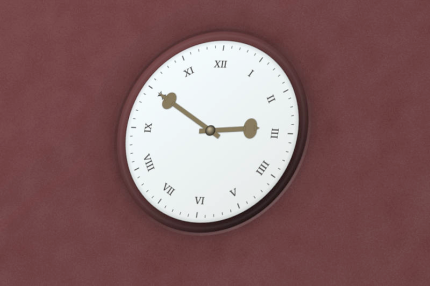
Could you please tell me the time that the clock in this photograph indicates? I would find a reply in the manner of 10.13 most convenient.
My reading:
2.50
